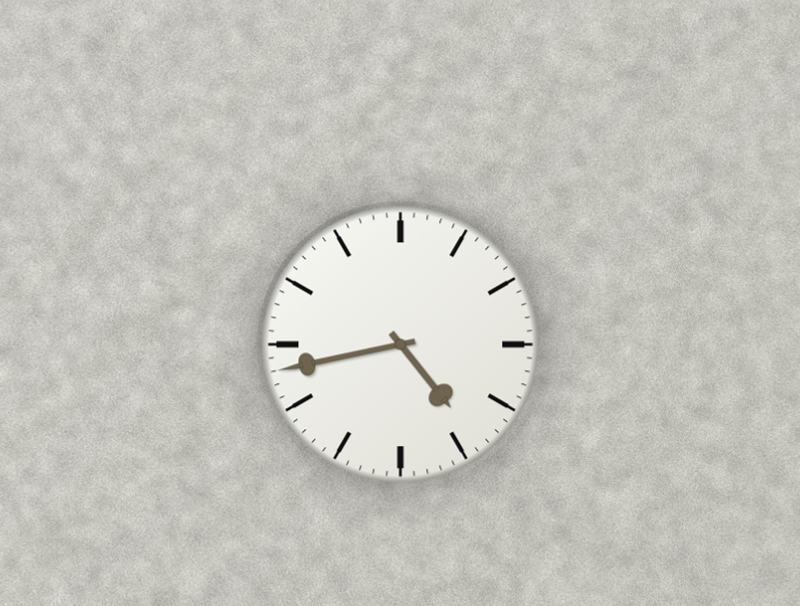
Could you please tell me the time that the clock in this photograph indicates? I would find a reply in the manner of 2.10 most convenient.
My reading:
4.43
